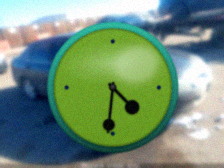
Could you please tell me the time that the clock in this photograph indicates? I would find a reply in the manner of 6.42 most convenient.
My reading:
4.31
